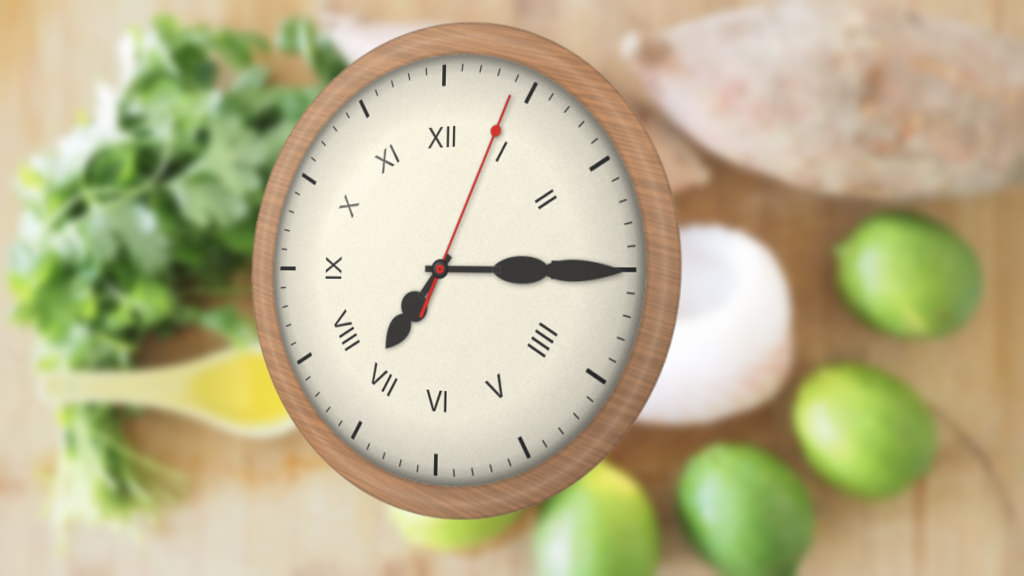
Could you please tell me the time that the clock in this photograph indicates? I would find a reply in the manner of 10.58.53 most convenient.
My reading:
7.15.04
